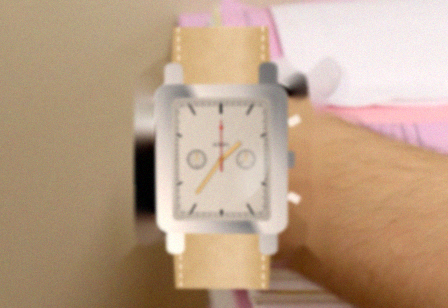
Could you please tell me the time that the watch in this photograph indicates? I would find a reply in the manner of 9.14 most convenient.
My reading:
1.36
